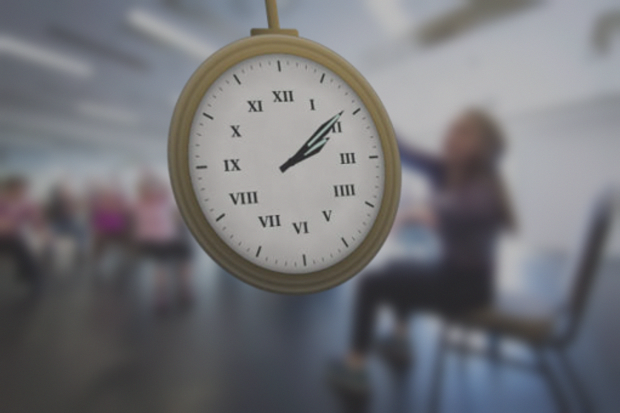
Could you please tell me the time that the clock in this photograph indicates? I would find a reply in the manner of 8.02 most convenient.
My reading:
2.09
